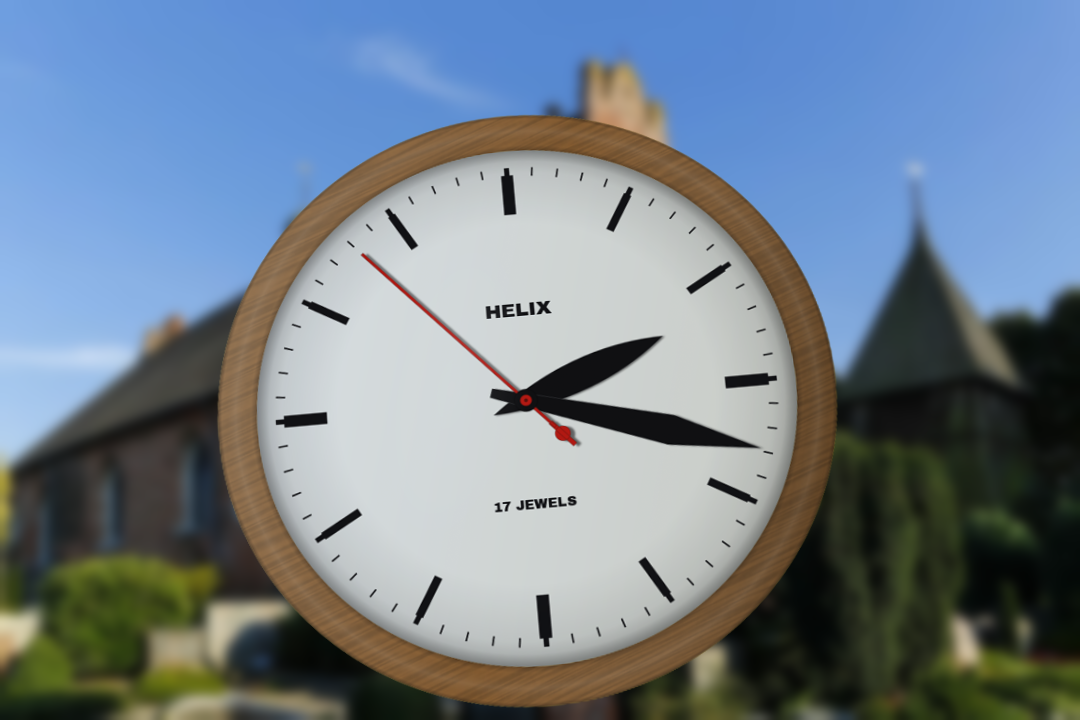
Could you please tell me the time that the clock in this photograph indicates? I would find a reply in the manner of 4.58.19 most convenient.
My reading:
2.17.53
